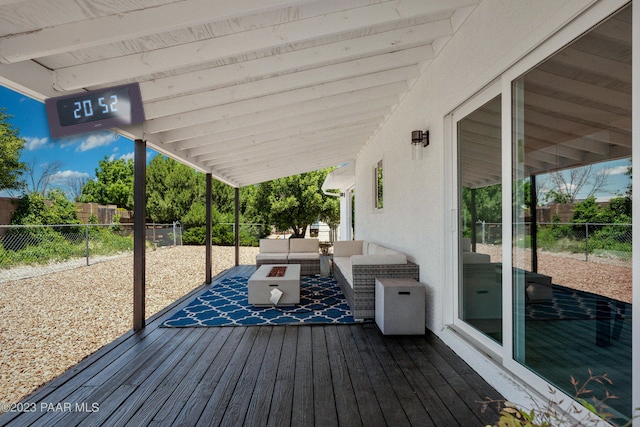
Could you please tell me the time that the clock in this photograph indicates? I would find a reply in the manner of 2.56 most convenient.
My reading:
20.52
